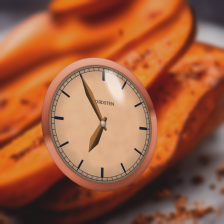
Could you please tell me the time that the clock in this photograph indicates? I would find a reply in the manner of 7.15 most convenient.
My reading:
6.55
